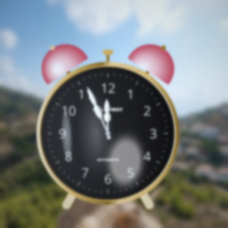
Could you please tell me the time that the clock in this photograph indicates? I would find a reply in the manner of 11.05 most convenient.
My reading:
11.56
